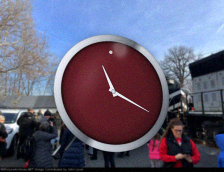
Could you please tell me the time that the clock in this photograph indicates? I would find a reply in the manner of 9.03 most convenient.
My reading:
11.20
